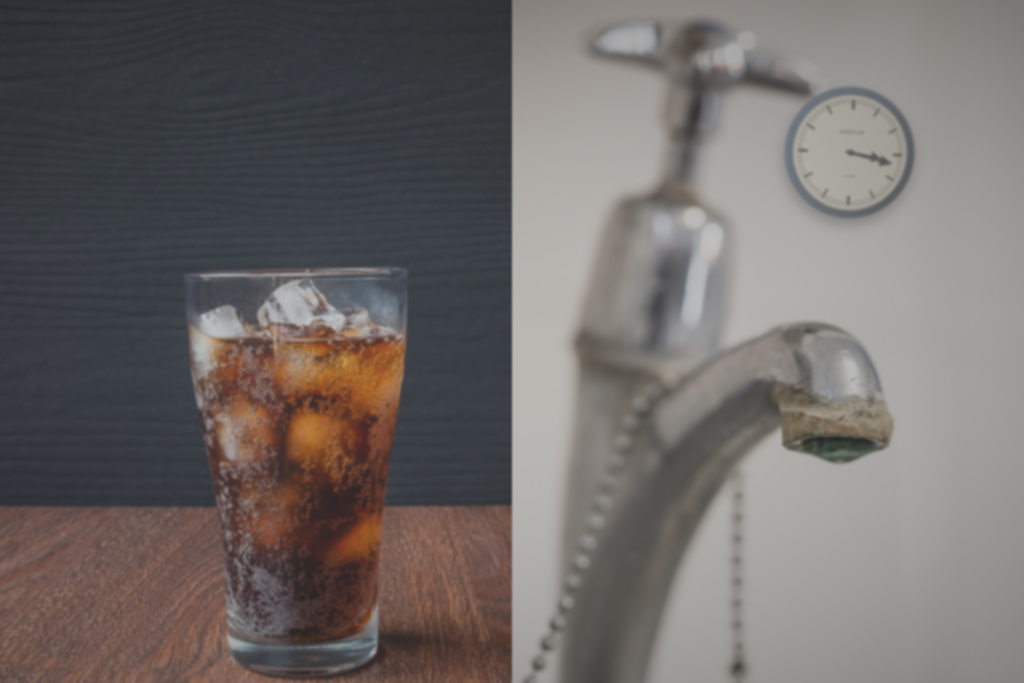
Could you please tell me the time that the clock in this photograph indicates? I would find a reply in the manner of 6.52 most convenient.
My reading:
3.17
